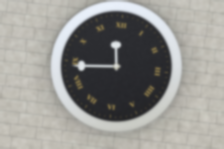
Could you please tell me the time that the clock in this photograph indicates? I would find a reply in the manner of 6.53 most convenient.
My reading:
11.44
